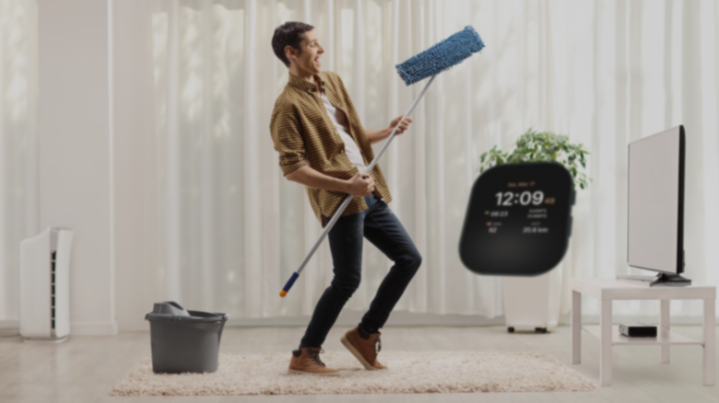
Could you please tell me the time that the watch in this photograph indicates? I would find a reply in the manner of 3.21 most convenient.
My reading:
12.09
